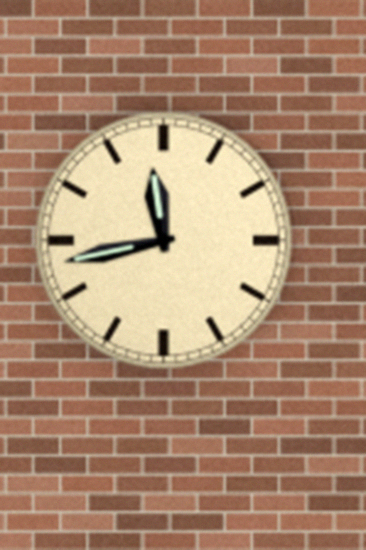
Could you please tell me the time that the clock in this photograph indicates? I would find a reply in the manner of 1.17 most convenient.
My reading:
11.43
